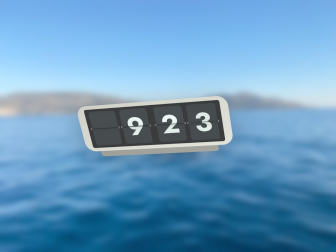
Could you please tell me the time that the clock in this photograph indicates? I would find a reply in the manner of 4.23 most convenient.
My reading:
9.23
